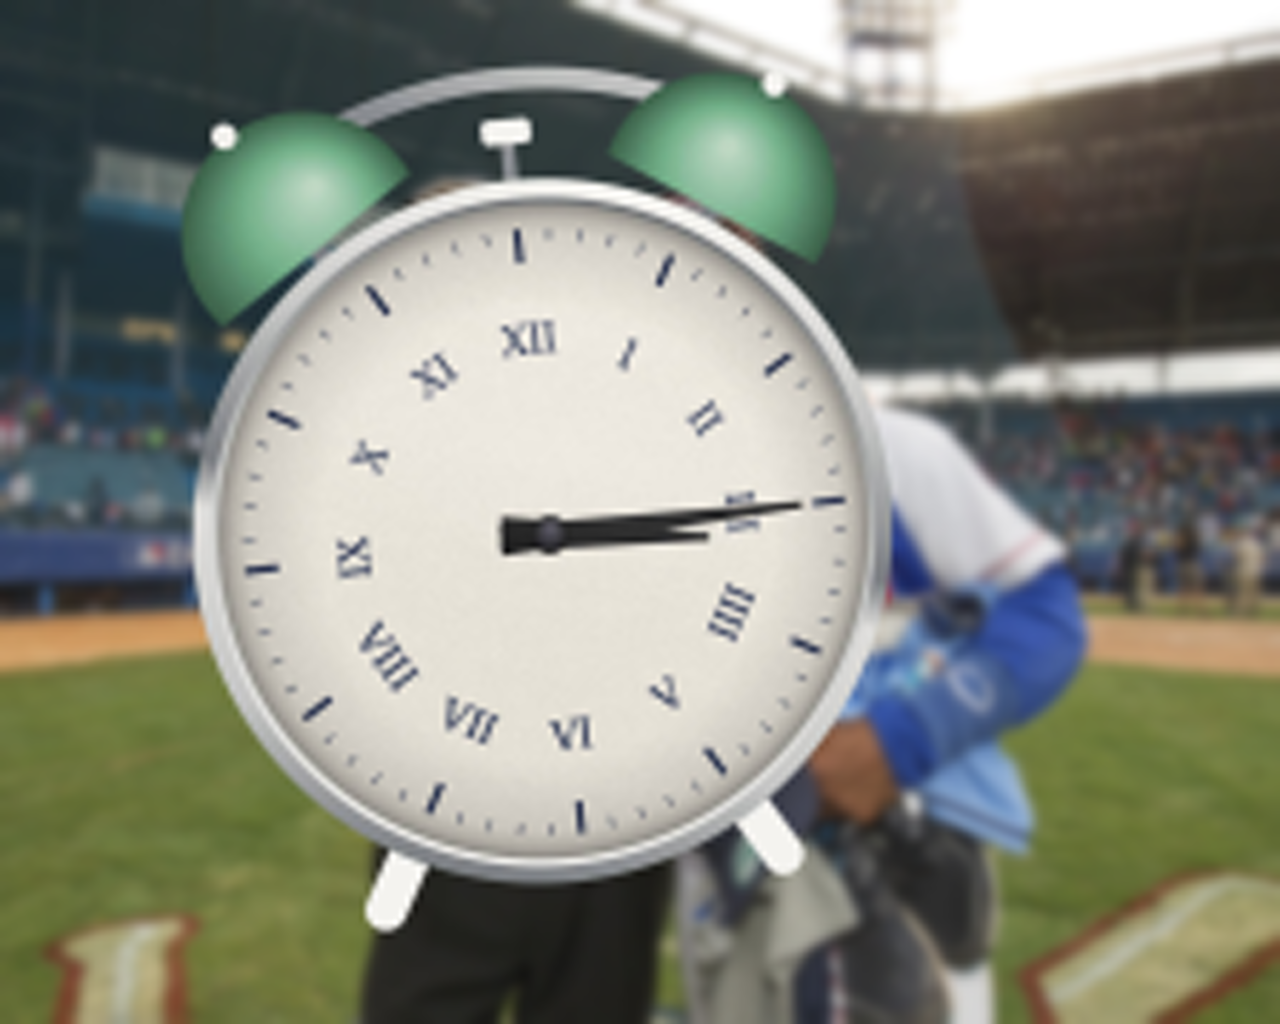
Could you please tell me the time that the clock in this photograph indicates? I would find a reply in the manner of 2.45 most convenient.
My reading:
3.15
